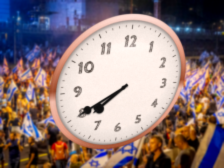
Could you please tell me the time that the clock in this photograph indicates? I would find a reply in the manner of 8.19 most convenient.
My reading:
7.40
